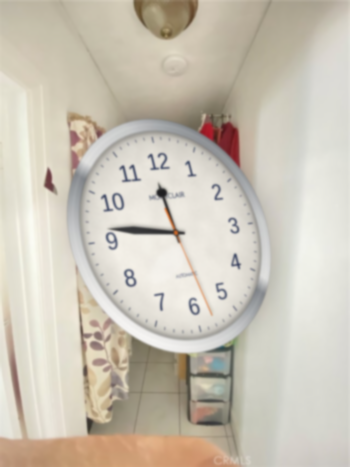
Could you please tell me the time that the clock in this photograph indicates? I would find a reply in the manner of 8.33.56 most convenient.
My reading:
11.46.28
